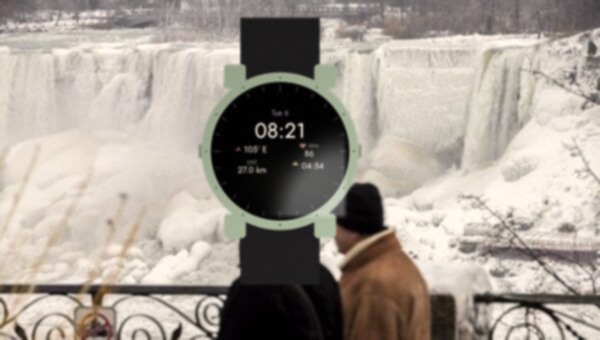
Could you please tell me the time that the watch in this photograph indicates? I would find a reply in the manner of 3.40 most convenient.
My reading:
8.21
